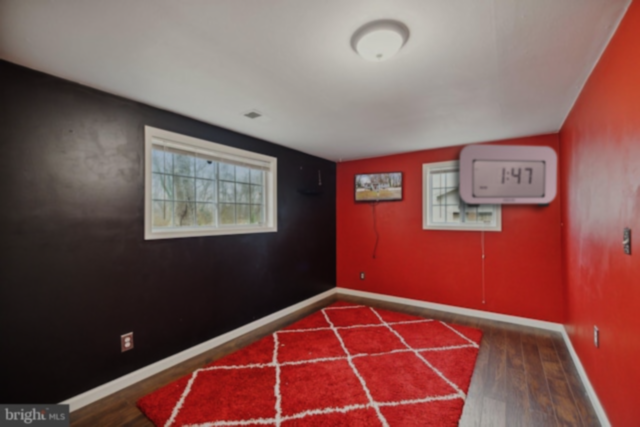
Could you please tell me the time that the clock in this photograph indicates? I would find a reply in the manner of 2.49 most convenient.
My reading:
1.47
